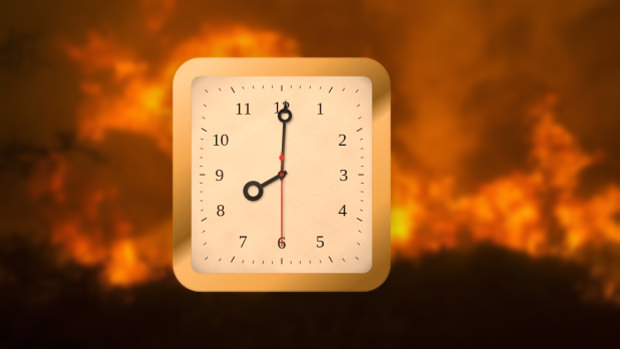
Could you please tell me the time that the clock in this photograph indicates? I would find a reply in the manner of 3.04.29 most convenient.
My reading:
8.00.30
